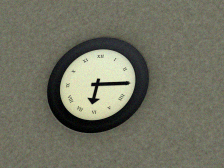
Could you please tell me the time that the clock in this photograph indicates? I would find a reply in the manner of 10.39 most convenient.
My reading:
6.15
